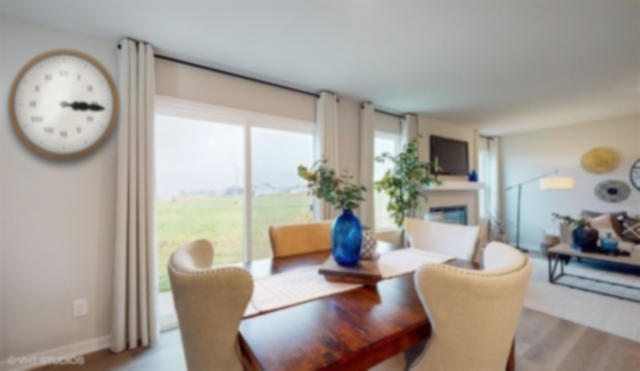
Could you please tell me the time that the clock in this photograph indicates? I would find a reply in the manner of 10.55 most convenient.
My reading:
3.16
